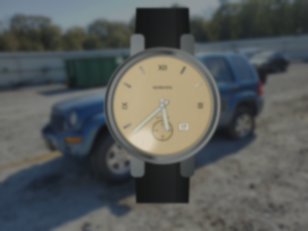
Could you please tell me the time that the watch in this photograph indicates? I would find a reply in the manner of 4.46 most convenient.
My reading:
5.38
